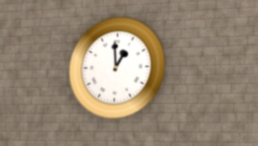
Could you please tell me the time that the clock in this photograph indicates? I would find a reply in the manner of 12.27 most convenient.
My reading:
12.59
